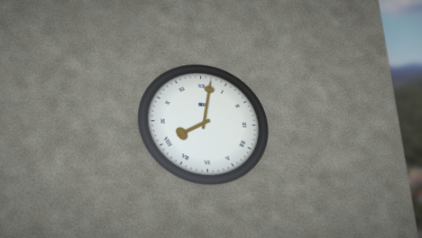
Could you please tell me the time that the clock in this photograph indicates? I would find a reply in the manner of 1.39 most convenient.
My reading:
8.02
